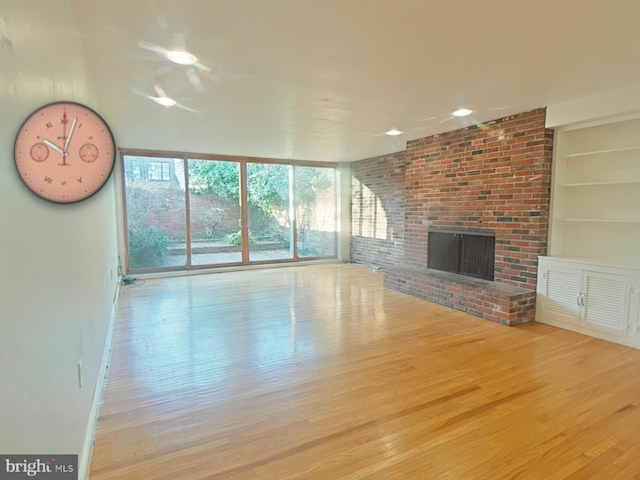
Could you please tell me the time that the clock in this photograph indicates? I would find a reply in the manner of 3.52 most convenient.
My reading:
10.03
